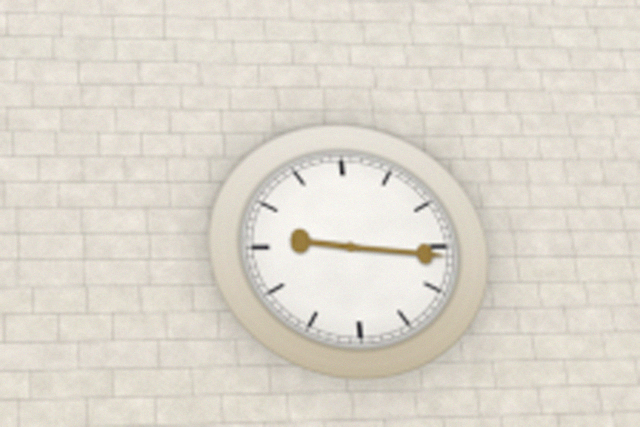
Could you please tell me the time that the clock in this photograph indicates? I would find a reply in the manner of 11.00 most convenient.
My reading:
9.16
